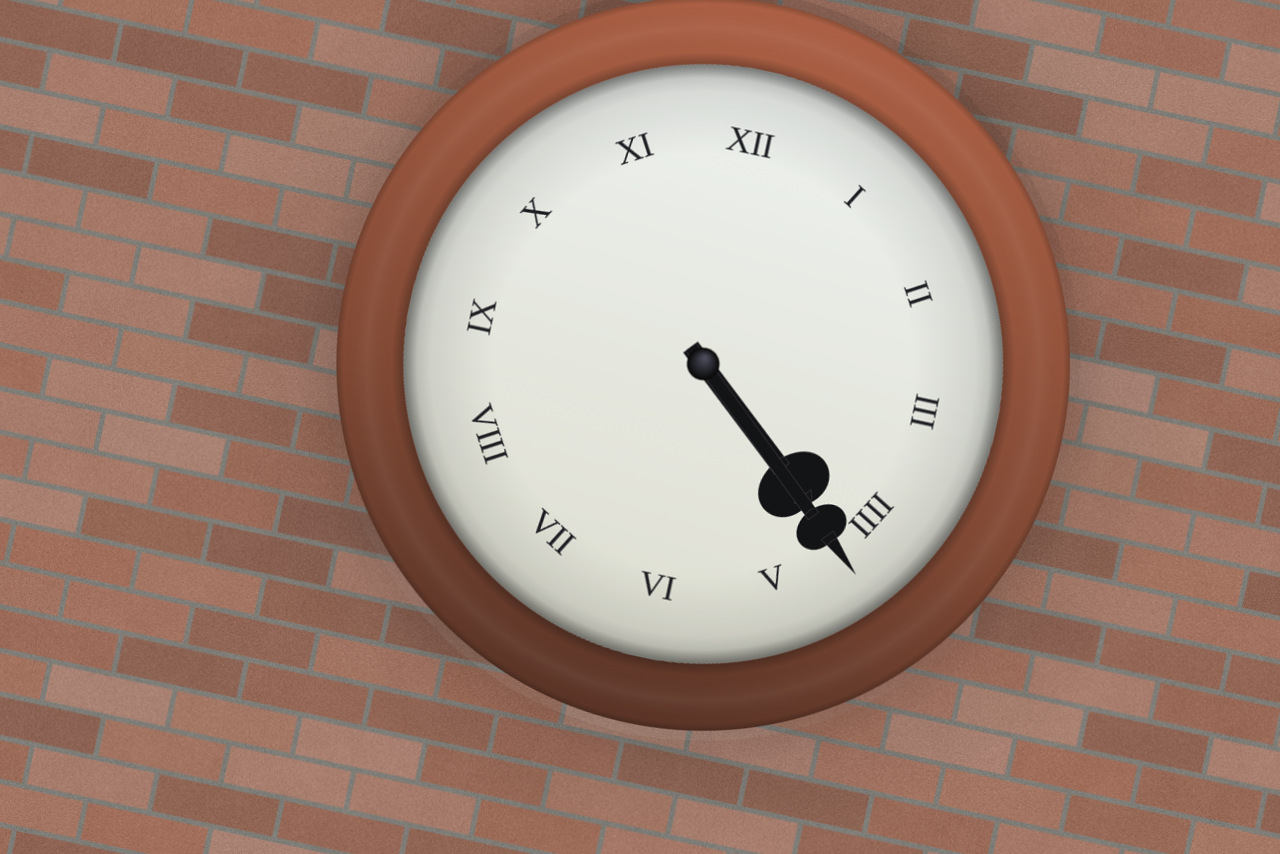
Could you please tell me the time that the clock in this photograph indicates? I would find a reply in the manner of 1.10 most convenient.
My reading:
4.22
